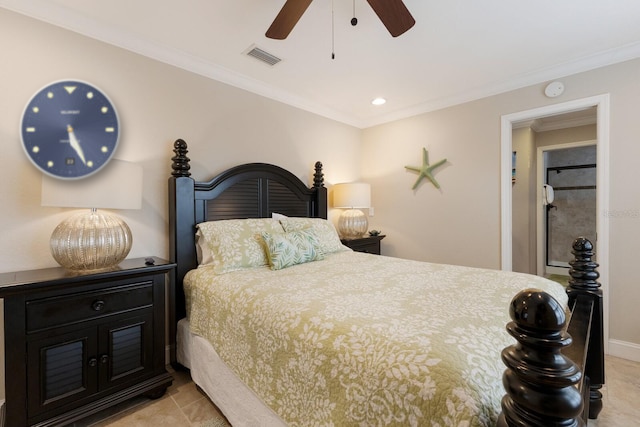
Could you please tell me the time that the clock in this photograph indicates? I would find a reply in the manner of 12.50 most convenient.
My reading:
5.26
